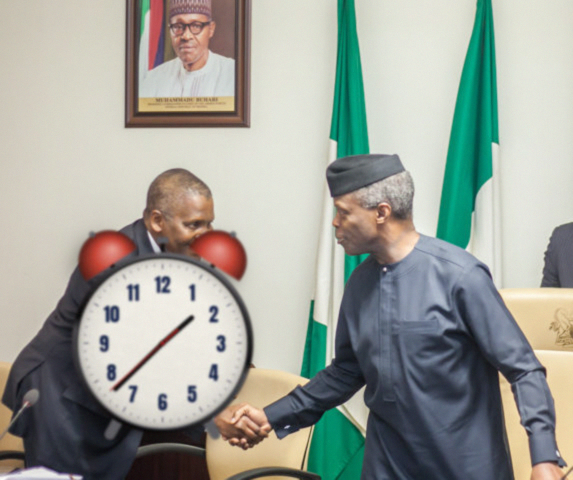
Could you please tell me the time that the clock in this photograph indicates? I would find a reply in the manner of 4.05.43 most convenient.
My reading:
1.37.38
